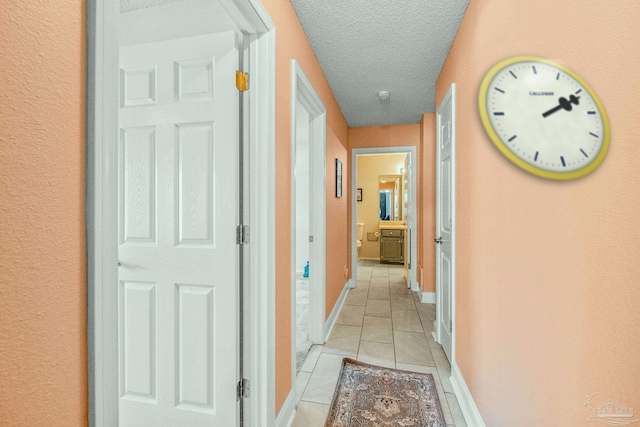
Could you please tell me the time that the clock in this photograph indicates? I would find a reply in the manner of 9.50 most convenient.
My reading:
2.11
